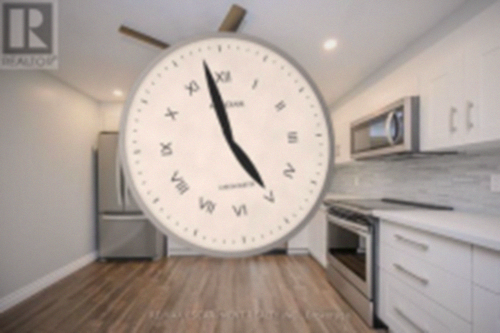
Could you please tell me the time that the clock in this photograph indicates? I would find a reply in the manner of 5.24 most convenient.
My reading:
4.58
